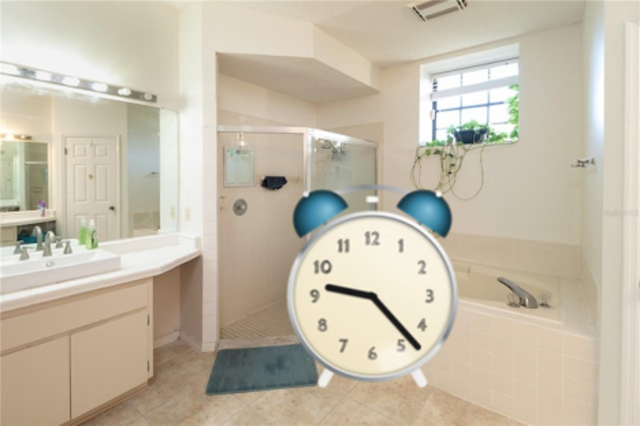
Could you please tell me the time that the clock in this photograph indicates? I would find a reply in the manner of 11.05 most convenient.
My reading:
9.23
